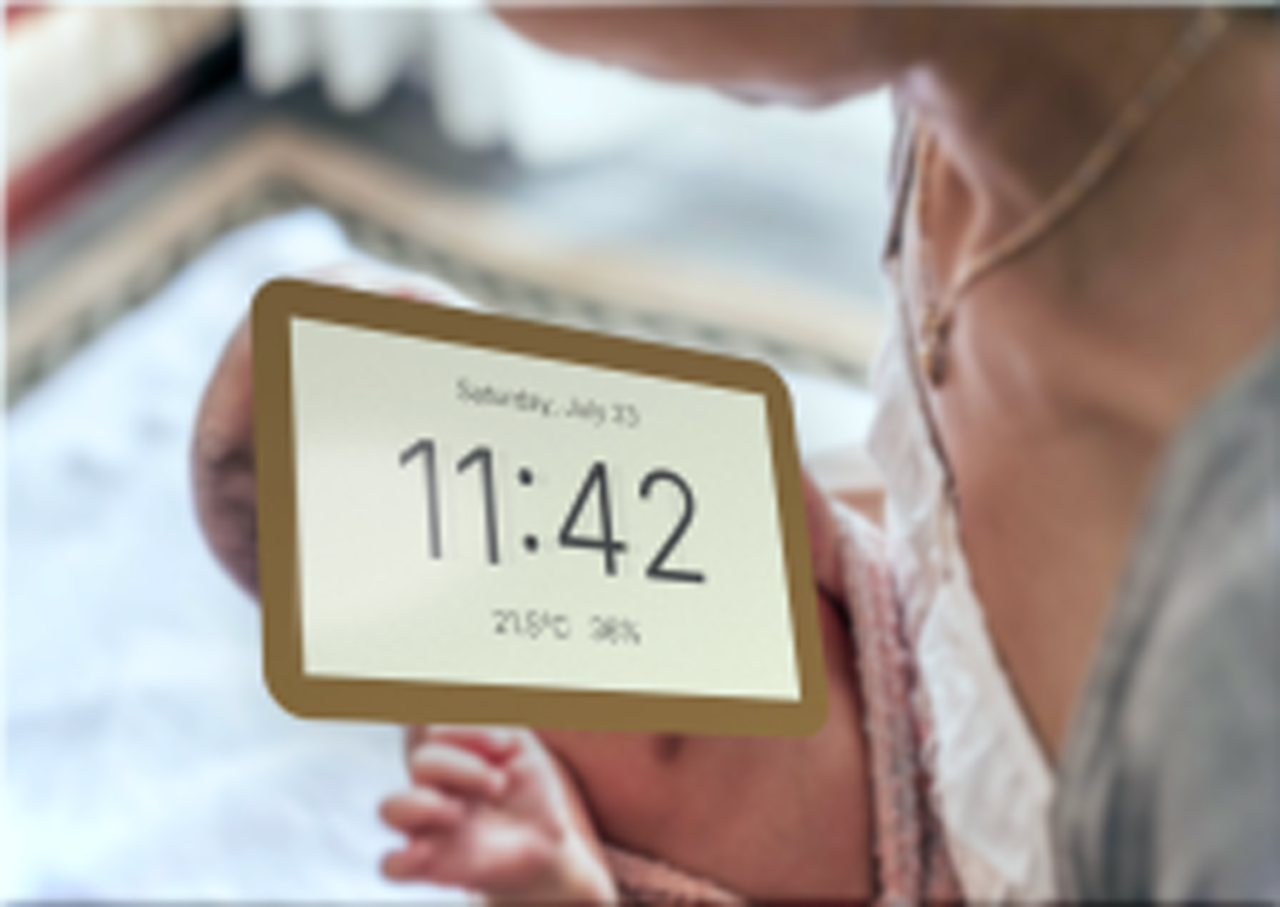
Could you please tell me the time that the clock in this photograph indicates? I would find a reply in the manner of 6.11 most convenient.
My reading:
11.42
